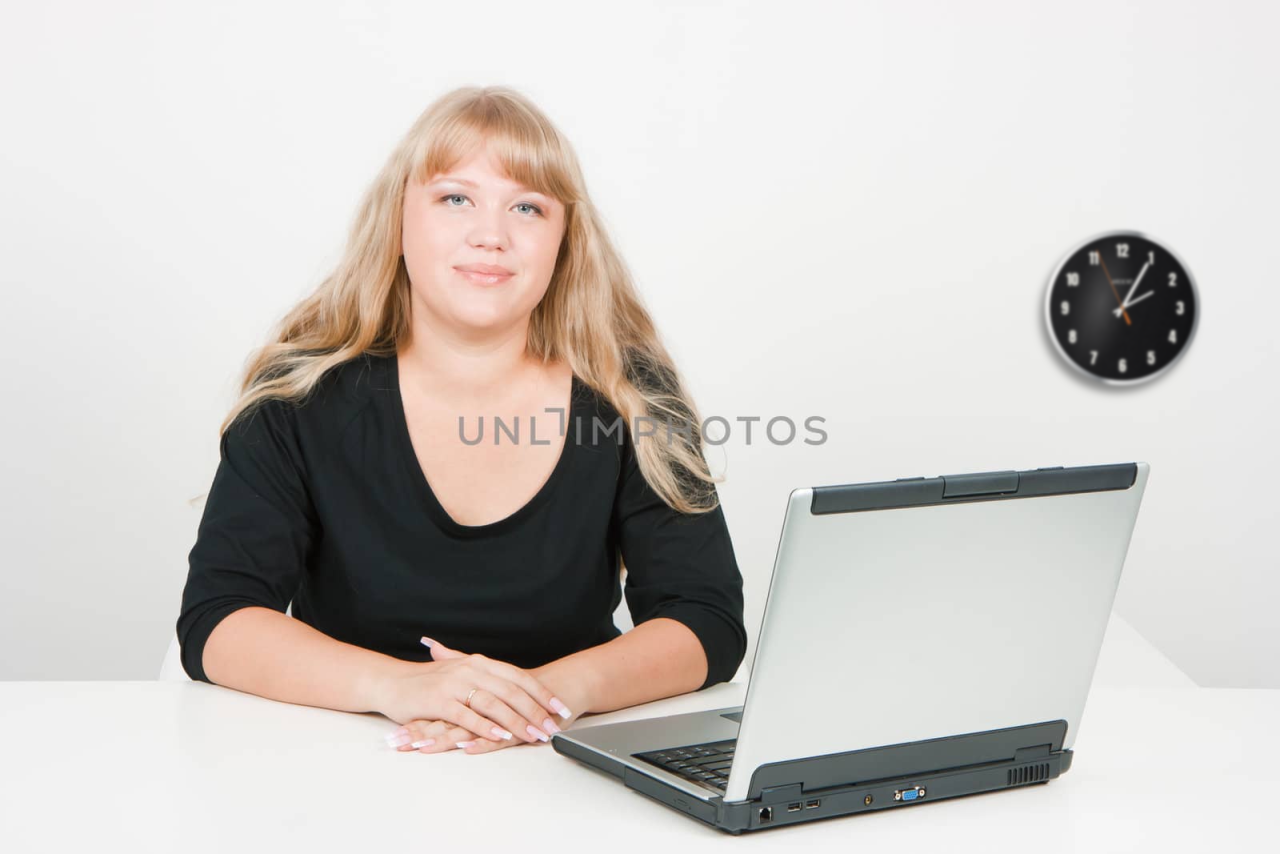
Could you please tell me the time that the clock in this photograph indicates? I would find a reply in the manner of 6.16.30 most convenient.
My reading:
2.04.56
